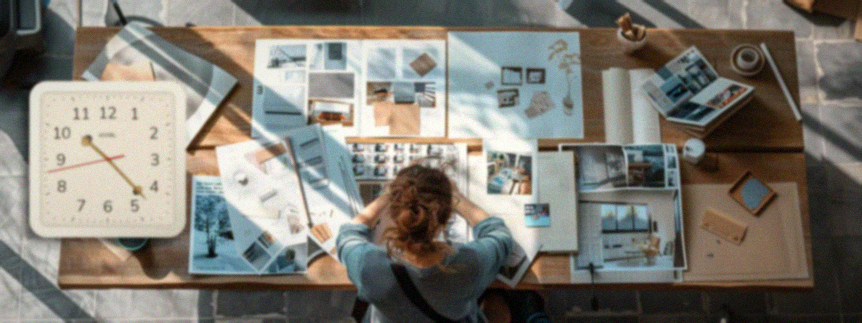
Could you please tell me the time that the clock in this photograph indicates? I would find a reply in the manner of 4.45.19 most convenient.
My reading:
10.22.43
